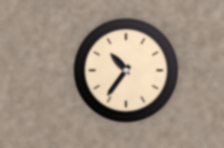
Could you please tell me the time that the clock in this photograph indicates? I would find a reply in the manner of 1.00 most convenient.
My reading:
10.36
